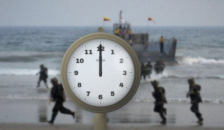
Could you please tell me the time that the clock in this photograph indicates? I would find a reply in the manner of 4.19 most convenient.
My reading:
12.00
